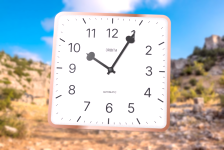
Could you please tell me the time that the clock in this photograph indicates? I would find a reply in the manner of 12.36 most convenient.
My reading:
10.05
